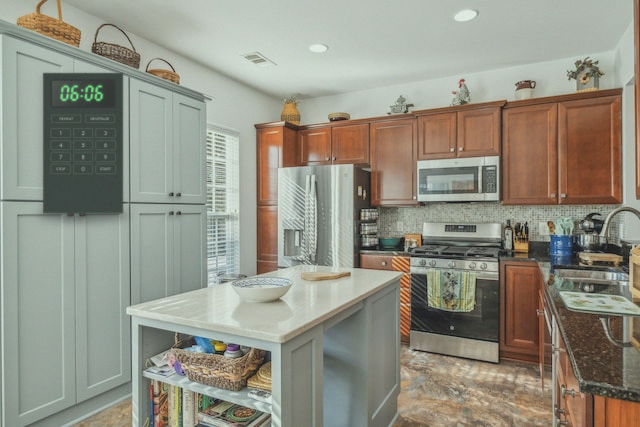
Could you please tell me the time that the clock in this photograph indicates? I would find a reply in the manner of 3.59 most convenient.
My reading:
6.06
